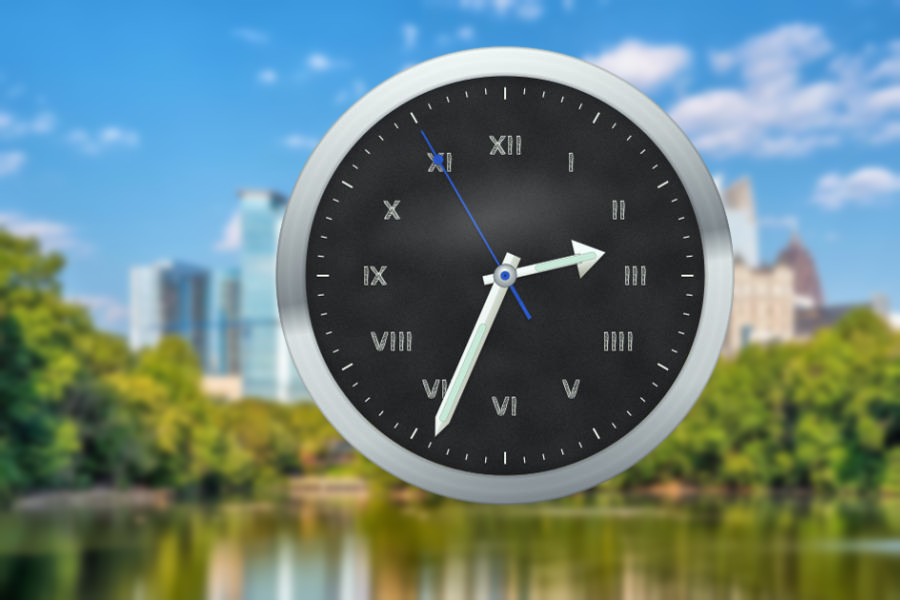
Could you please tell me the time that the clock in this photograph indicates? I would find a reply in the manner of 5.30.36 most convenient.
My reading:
2.33.55
